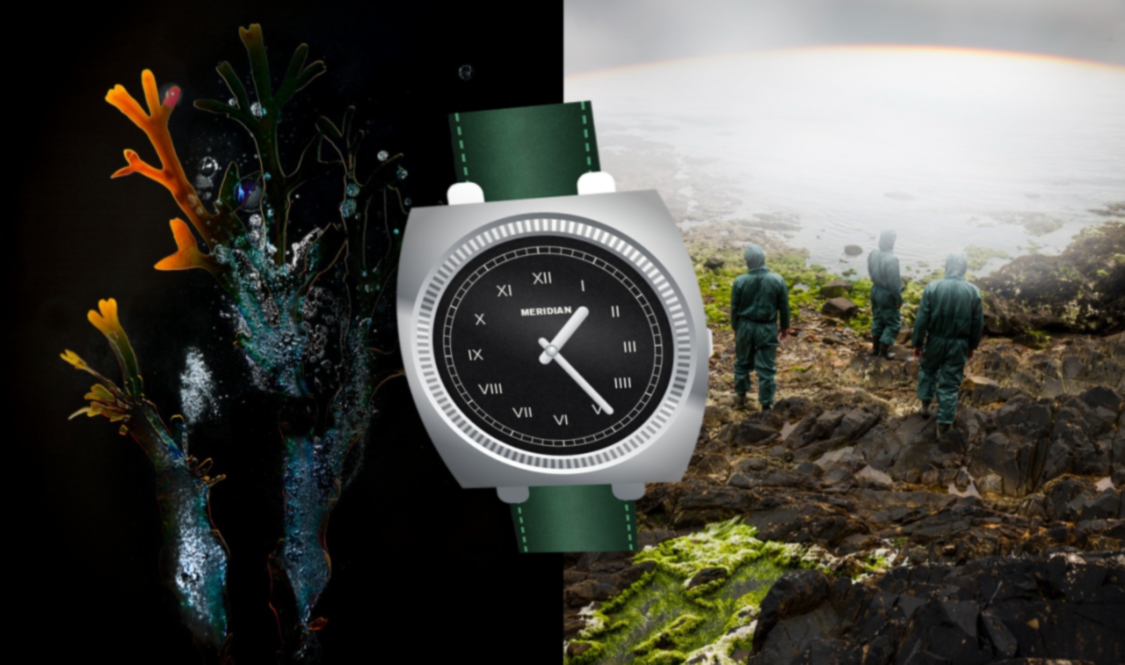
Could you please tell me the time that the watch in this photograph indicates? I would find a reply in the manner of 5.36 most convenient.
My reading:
1.24
